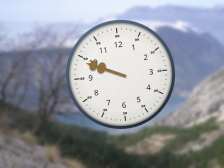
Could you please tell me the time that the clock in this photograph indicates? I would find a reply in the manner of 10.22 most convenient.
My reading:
9.49
